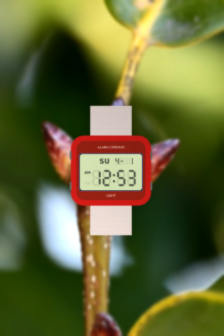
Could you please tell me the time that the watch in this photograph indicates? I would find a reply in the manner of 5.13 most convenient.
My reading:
12.53
